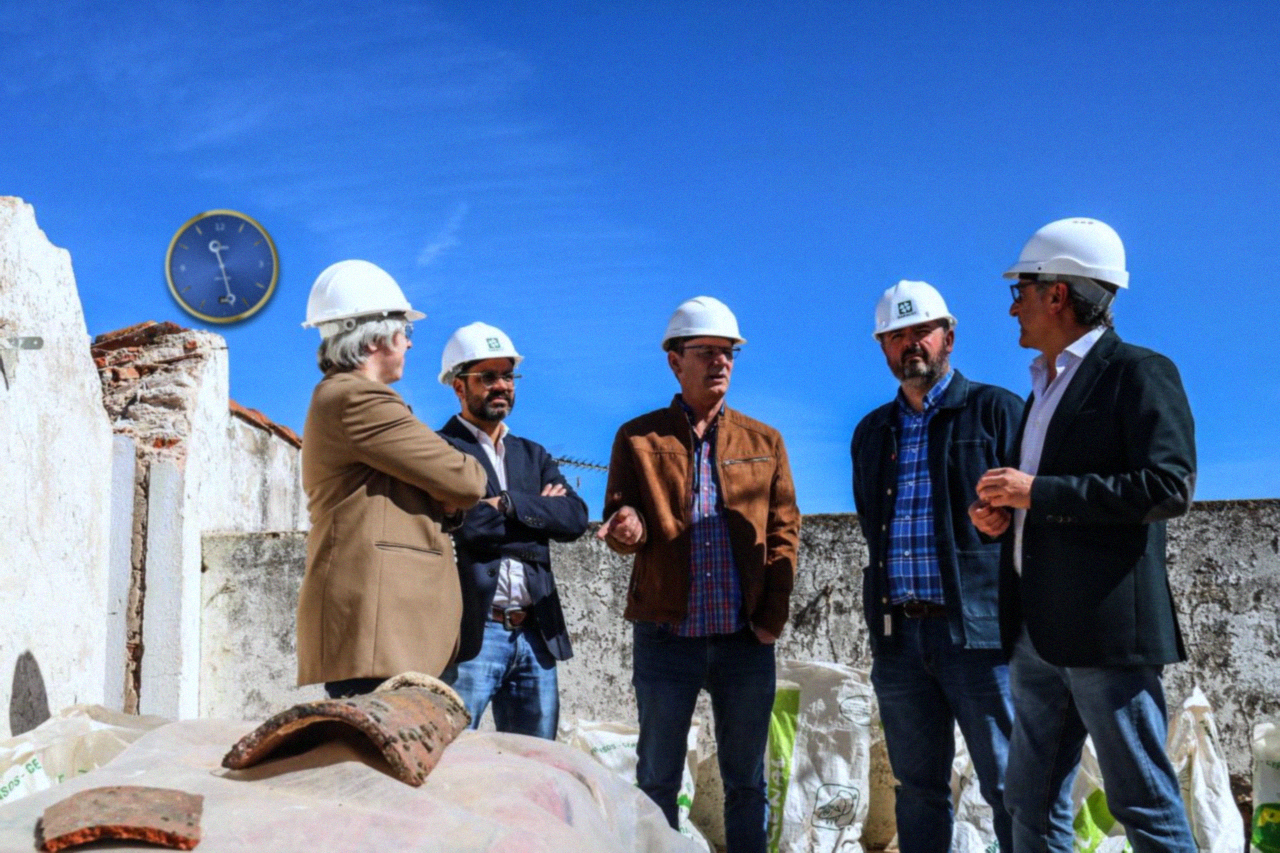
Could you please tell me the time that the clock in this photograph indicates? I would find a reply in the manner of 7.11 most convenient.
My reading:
11.28
